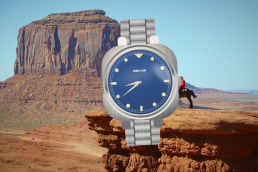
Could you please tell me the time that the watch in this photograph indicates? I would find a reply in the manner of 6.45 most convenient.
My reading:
8.39
